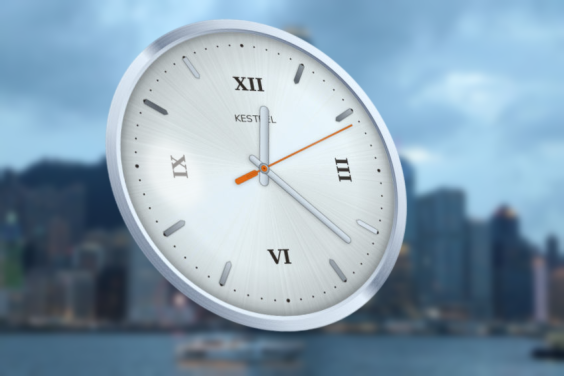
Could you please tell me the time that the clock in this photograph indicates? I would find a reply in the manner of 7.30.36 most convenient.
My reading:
12.22.11
